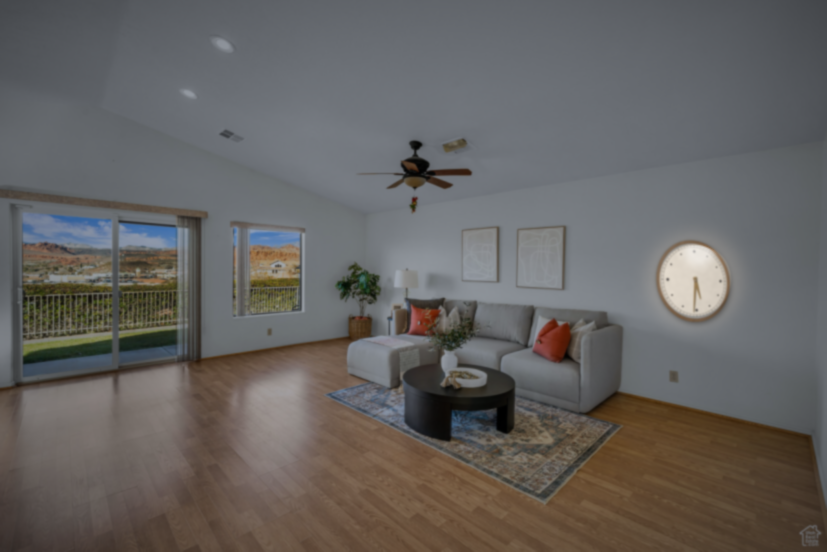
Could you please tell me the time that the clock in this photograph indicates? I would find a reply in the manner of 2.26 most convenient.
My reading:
5.31
